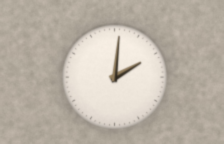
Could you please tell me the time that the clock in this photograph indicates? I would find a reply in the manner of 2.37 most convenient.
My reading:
2.01
